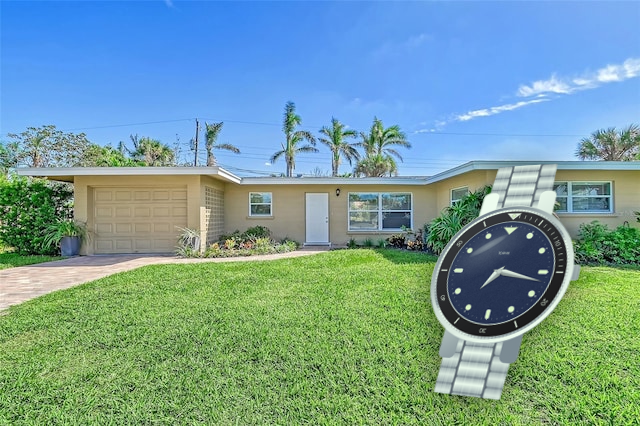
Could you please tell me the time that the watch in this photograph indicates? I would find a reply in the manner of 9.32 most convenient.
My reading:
7.17
